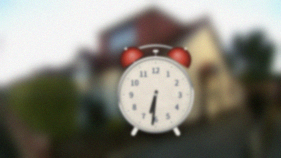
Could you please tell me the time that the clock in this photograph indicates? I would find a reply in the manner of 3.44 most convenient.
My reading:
6.31
